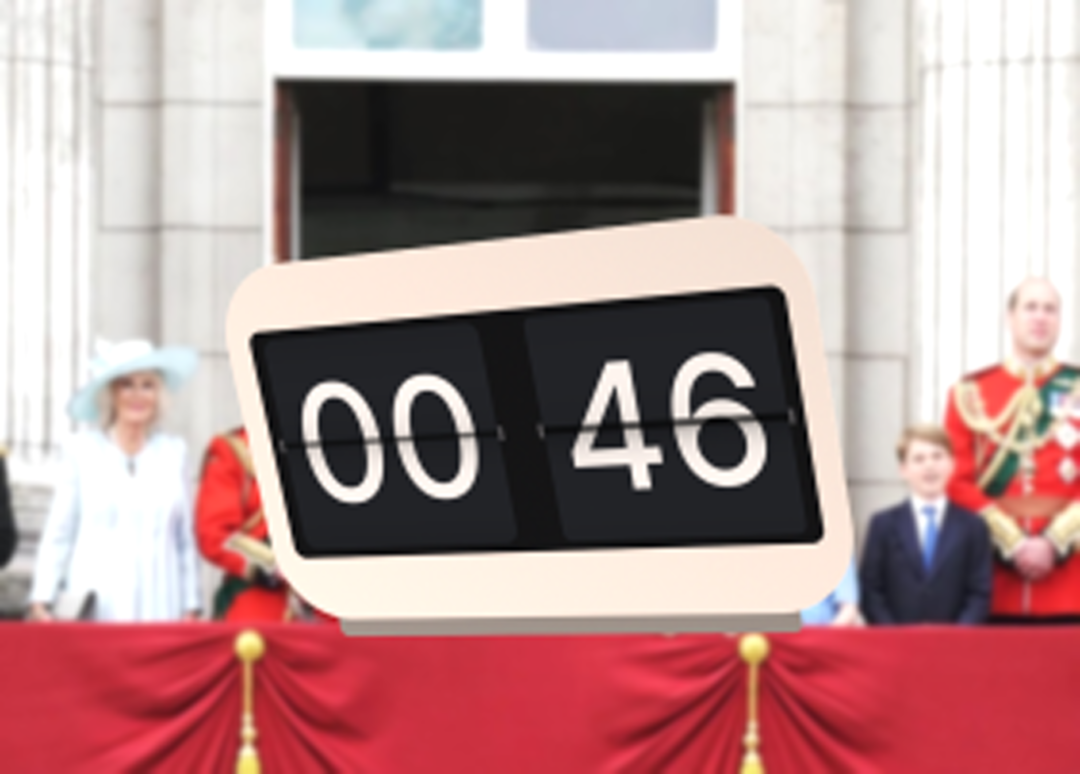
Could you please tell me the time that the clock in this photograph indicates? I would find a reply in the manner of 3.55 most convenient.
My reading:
0.46
